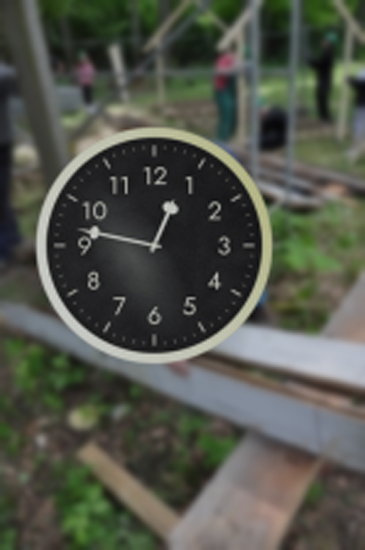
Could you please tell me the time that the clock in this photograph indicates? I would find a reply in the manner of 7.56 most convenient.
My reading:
12.47
